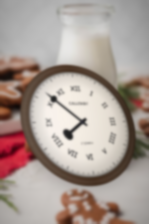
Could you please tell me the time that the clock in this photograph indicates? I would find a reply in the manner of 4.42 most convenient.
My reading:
7.52
